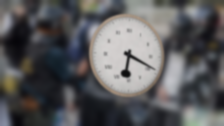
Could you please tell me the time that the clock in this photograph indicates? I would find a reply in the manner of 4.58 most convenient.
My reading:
6.19
